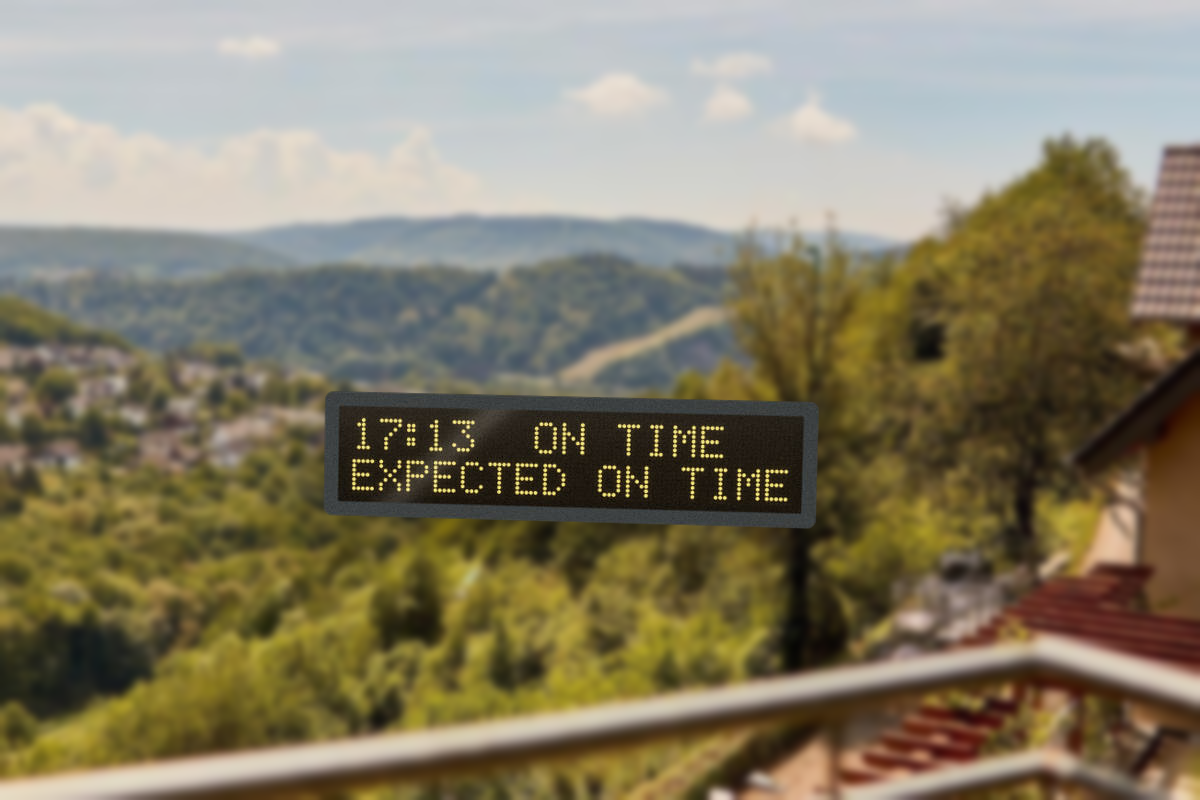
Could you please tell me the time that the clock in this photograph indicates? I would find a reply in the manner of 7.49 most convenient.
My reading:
17.13
